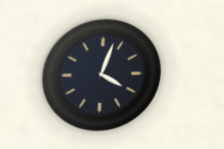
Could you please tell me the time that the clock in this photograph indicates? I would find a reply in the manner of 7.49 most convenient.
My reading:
4.03
